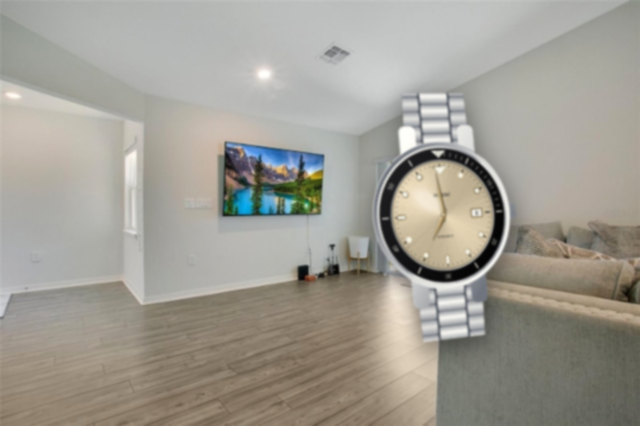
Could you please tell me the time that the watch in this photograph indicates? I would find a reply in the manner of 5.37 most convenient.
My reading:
6.59
